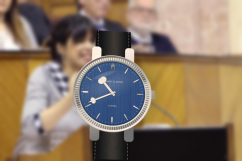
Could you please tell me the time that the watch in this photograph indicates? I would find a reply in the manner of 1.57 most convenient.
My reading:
10.41
